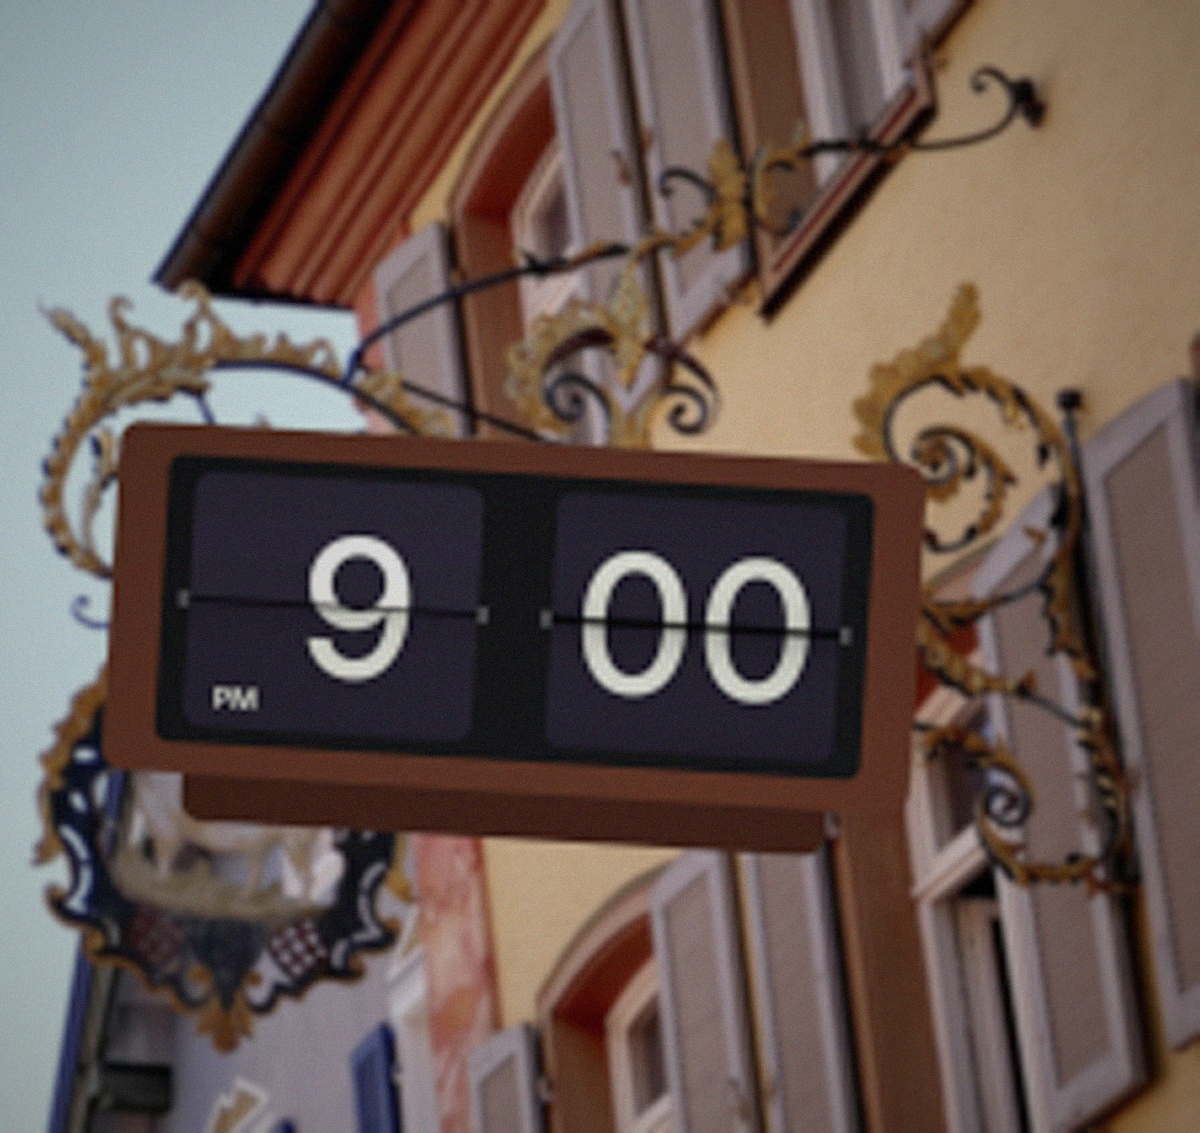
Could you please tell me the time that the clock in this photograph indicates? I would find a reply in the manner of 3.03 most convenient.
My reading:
9.00
